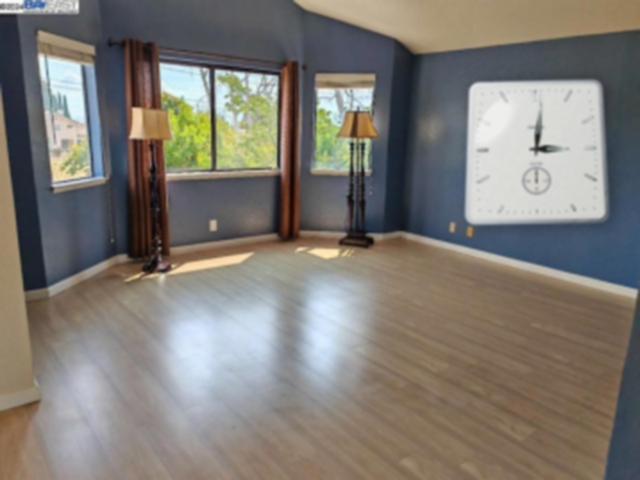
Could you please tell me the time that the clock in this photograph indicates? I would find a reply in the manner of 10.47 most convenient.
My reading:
3.01
